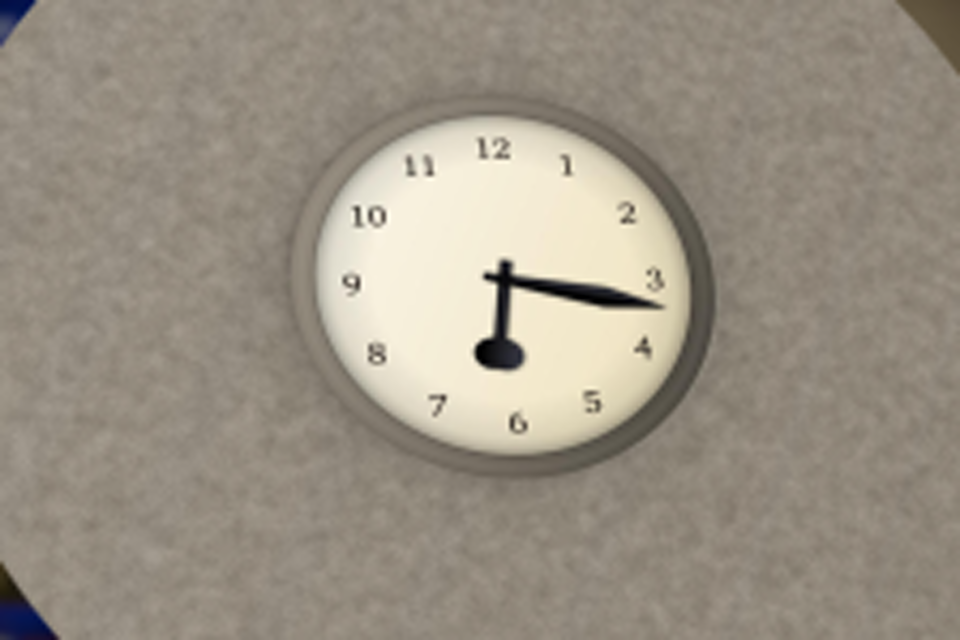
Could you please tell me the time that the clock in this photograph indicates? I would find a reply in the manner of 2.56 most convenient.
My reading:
6.17
